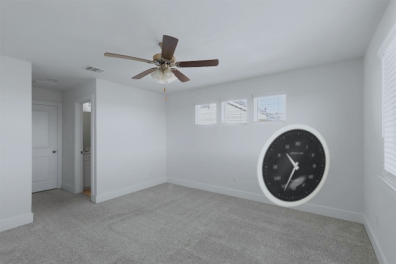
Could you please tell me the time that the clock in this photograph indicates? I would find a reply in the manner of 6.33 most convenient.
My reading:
10.34
